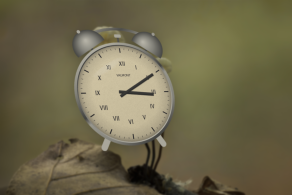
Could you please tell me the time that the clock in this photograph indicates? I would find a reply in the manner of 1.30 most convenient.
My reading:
3.10
